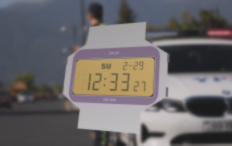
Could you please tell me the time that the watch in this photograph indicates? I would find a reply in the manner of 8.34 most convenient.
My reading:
12.33
